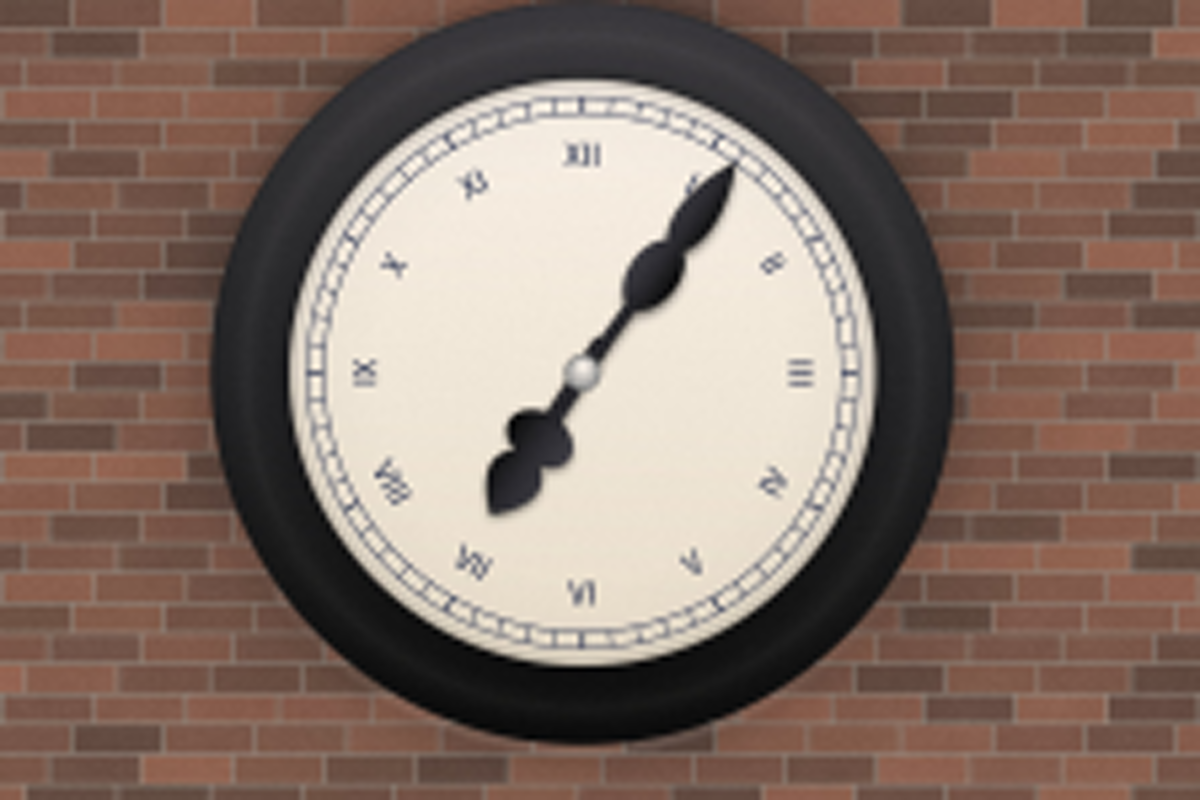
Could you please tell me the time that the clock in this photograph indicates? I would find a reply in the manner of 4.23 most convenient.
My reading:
7.06
